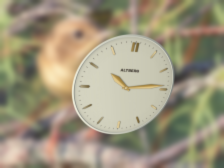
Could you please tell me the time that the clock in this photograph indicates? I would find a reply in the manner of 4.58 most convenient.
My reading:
10.14
